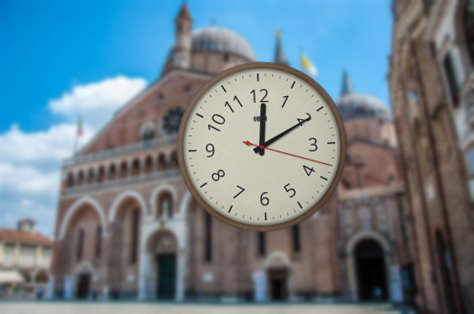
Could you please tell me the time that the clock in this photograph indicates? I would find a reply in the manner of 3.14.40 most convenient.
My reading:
12.10.18
